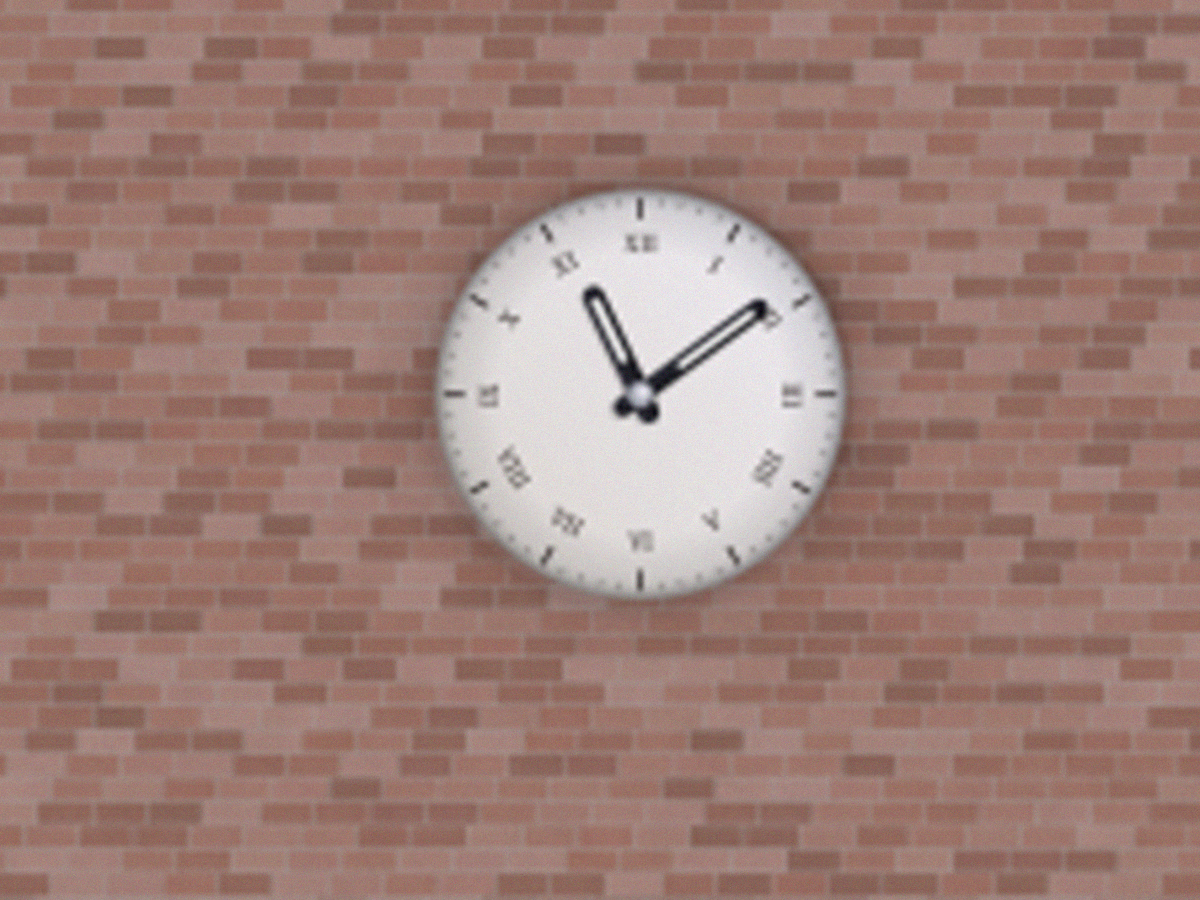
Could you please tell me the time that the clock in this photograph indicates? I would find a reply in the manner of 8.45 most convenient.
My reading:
11.09
